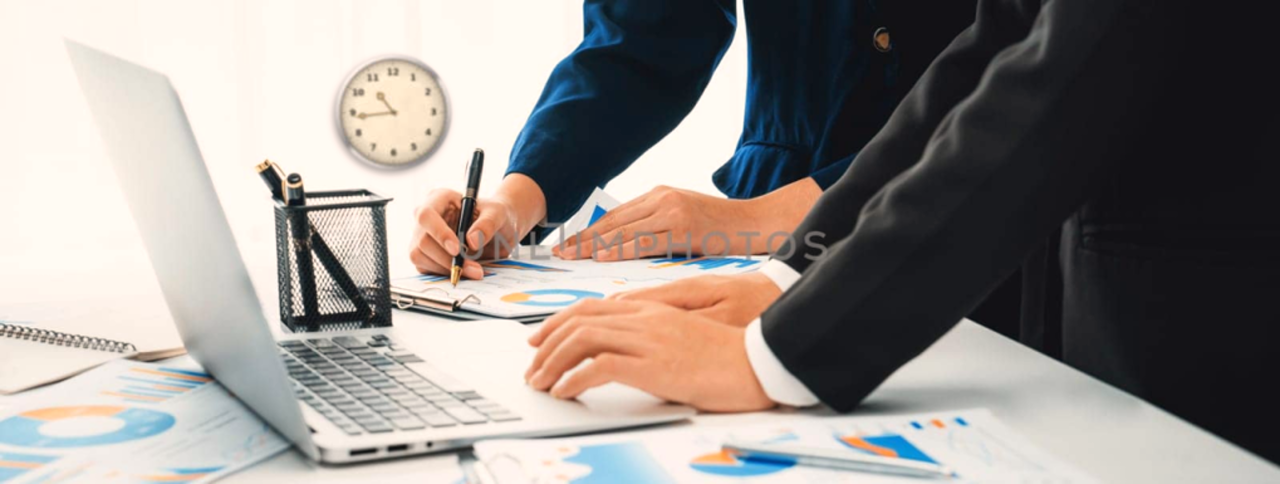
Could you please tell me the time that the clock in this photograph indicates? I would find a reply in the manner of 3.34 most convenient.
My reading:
10.44
